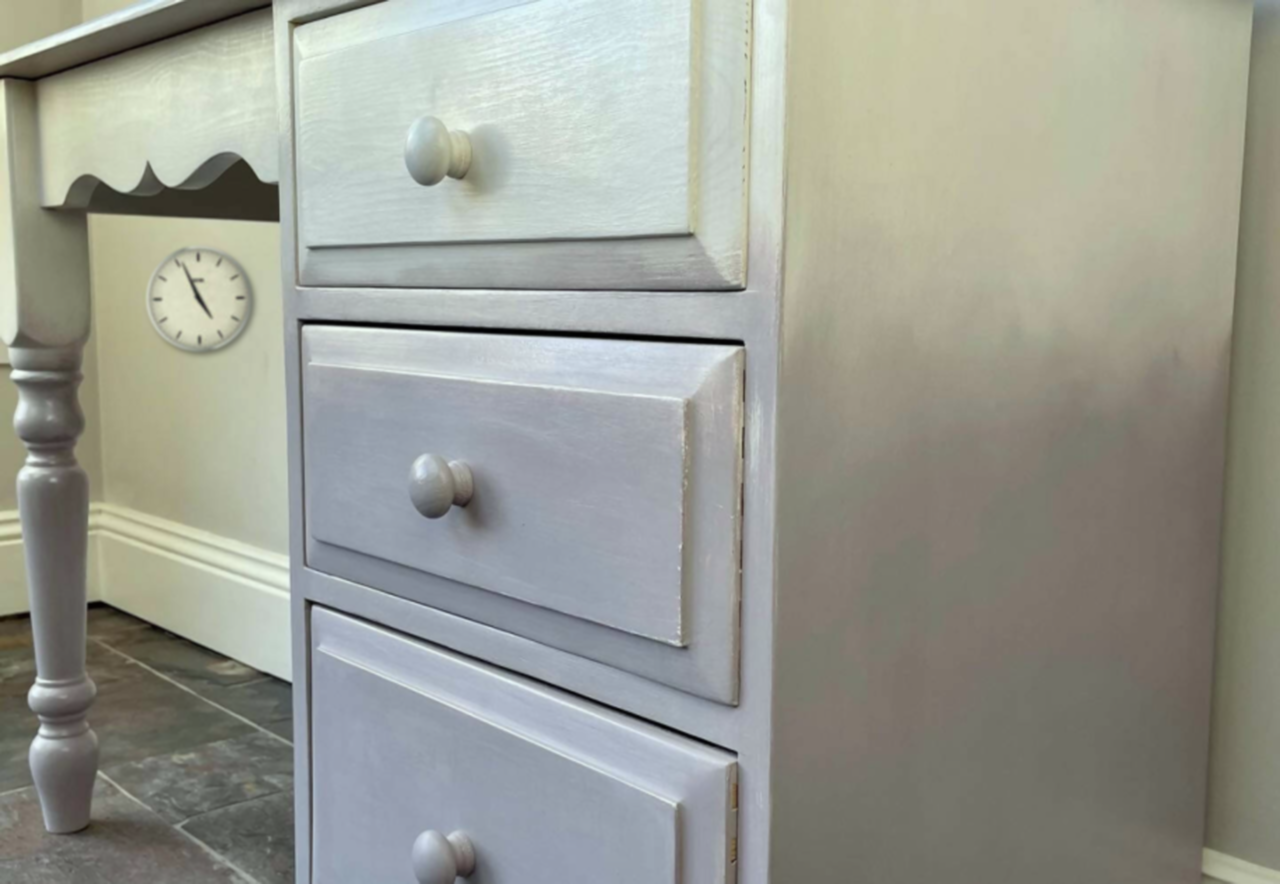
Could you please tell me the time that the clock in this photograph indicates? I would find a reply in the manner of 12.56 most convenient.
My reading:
4.56
